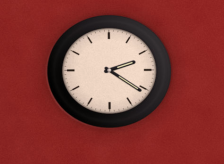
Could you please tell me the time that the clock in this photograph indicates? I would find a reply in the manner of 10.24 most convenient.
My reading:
2.21
